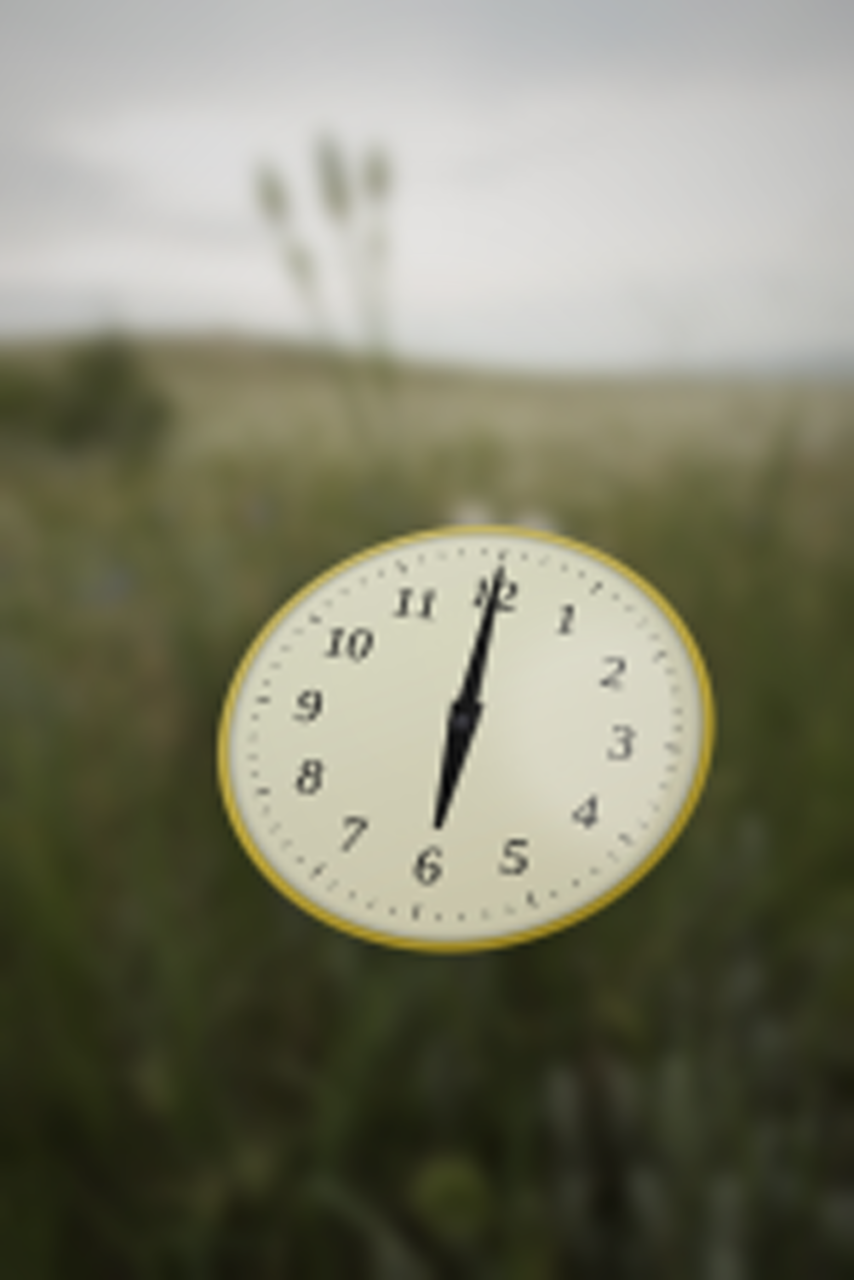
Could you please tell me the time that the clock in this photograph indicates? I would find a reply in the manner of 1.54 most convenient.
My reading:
6.00
